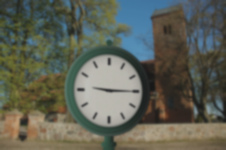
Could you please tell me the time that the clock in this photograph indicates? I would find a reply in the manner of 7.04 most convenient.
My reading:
9.15
